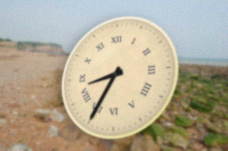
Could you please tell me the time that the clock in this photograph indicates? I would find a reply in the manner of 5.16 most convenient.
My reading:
8.35
